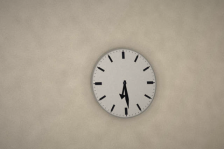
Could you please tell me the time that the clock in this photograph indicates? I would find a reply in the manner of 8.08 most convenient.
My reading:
6.29
